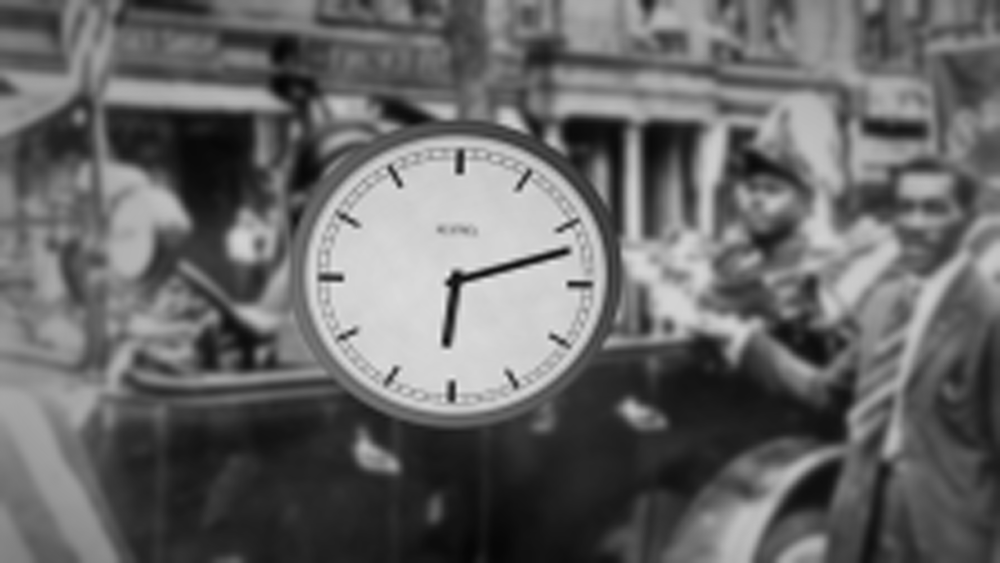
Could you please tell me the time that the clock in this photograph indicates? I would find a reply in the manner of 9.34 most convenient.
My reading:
6.12
